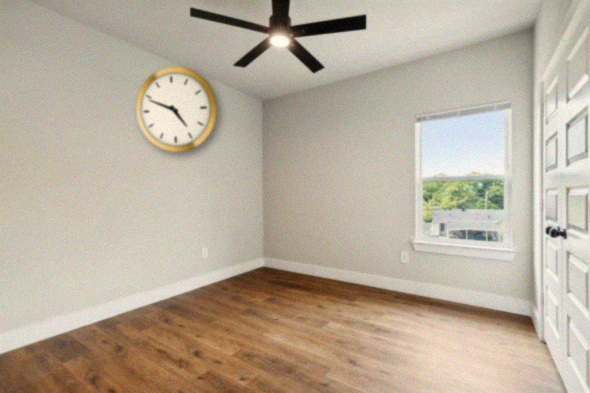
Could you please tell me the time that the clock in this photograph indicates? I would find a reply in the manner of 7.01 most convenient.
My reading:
4.49
